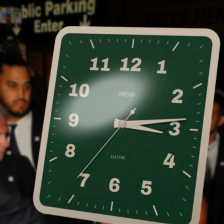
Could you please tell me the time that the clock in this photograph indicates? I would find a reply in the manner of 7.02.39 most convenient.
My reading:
3.13.36
